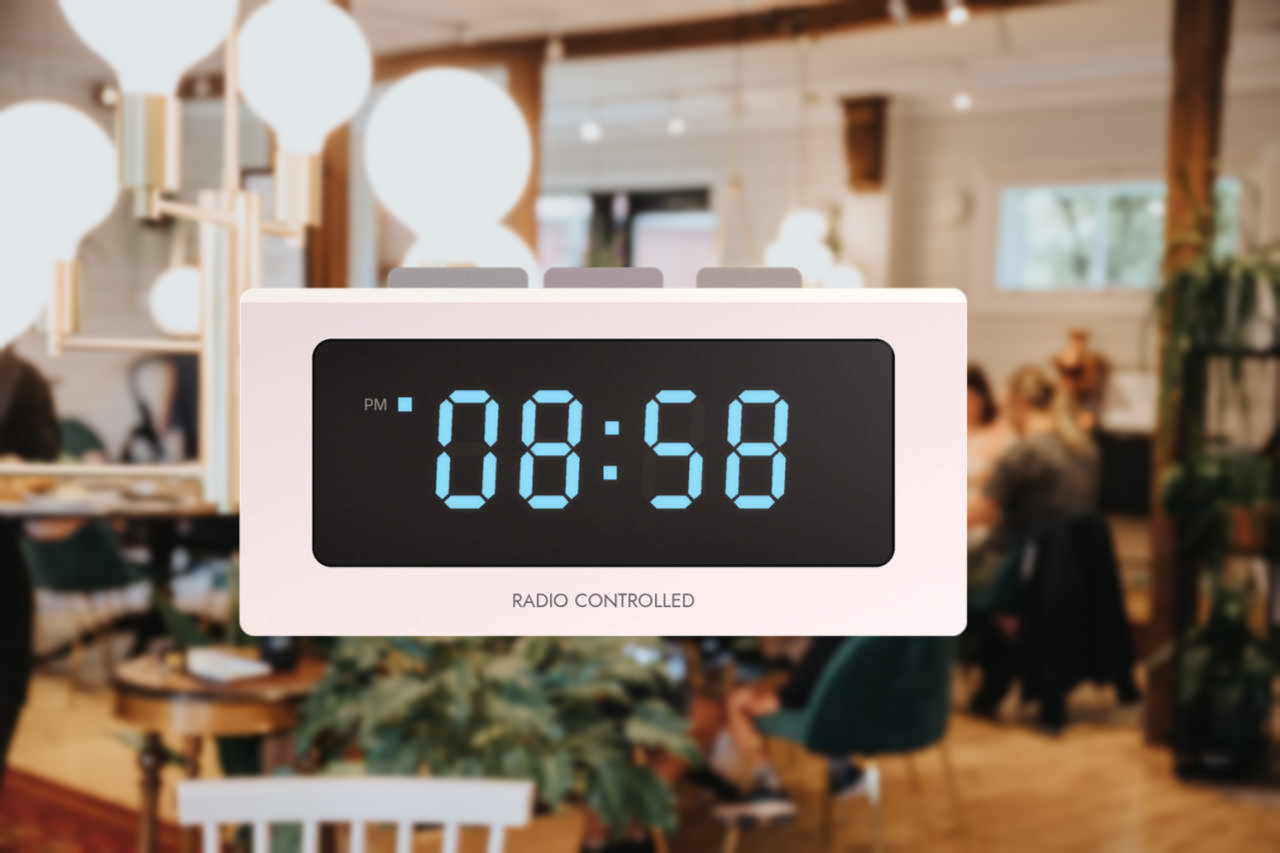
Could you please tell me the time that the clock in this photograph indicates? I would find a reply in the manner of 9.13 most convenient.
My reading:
8.58
